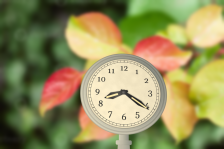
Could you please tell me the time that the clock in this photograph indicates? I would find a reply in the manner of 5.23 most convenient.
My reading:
8.21
